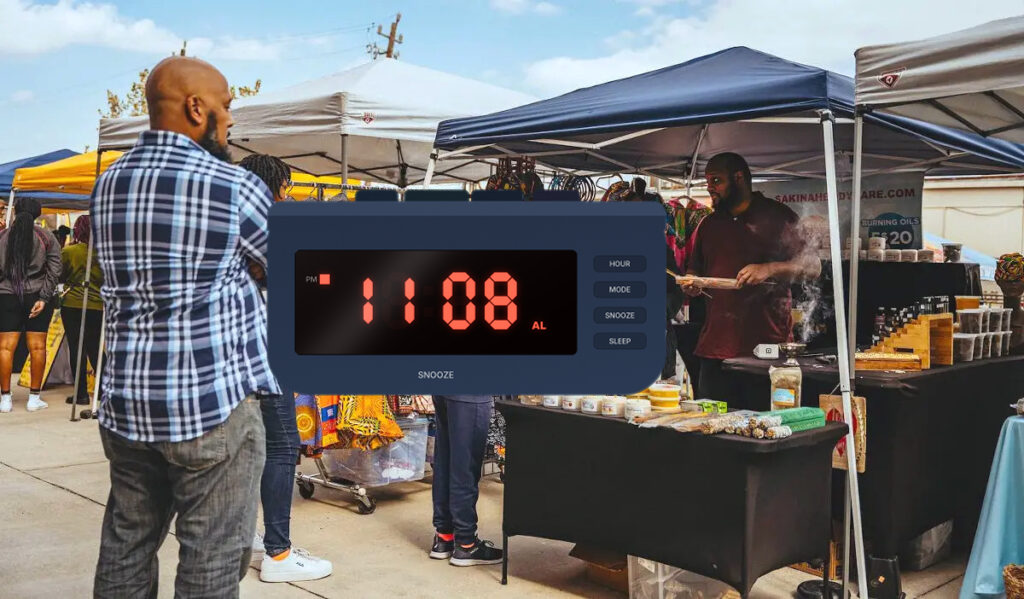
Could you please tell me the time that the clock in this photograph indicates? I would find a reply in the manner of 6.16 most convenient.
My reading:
11.08
